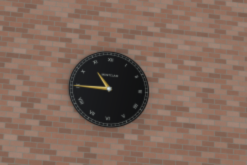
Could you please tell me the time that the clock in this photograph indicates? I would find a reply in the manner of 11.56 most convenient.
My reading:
10.45
